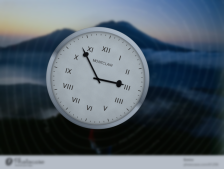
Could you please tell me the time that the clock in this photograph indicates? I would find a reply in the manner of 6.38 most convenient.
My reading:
2.53
